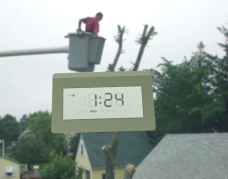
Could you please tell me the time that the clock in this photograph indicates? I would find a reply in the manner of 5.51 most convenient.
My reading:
1.24
